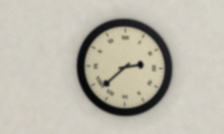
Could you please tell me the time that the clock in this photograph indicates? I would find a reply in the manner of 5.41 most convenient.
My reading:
2.38
